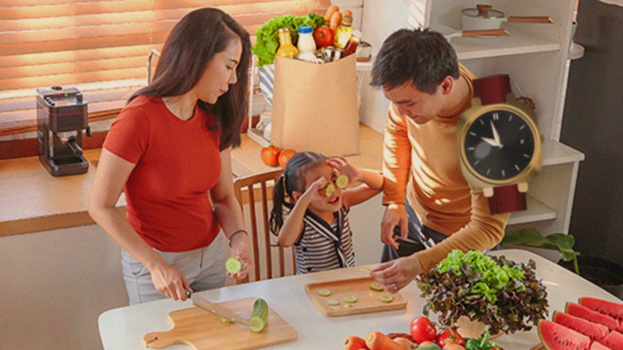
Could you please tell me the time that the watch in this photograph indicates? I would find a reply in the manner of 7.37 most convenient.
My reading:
9.58
